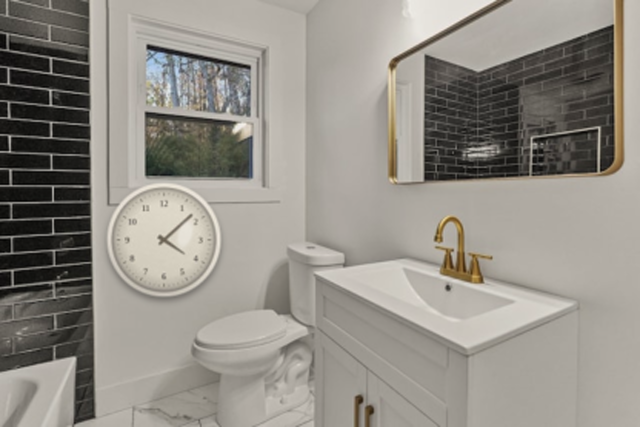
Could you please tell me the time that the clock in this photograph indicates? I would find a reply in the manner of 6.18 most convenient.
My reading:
4.08
